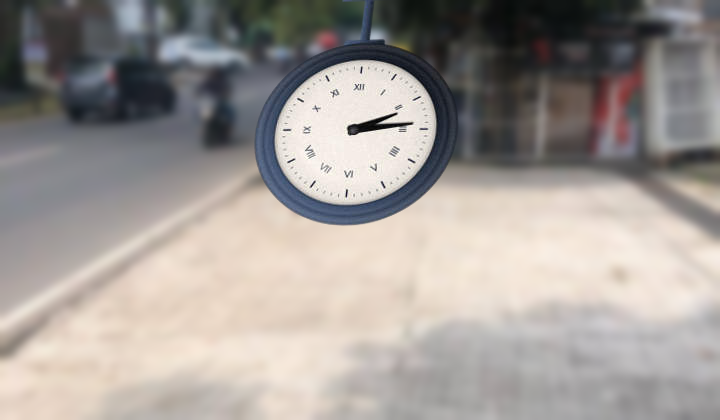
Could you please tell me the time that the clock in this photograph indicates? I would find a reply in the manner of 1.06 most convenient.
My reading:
2.14
